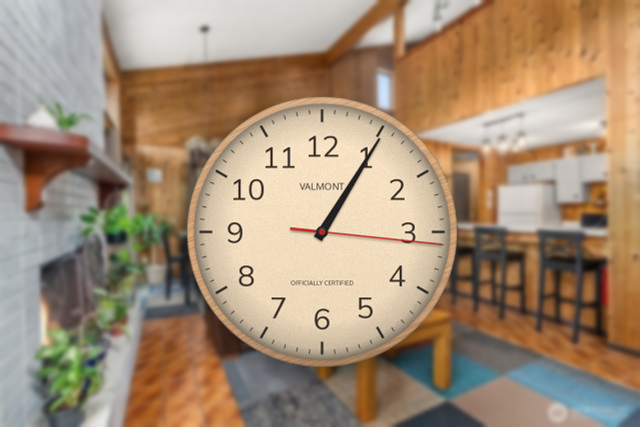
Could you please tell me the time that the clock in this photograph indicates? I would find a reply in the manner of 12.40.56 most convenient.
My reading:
1.05.16
